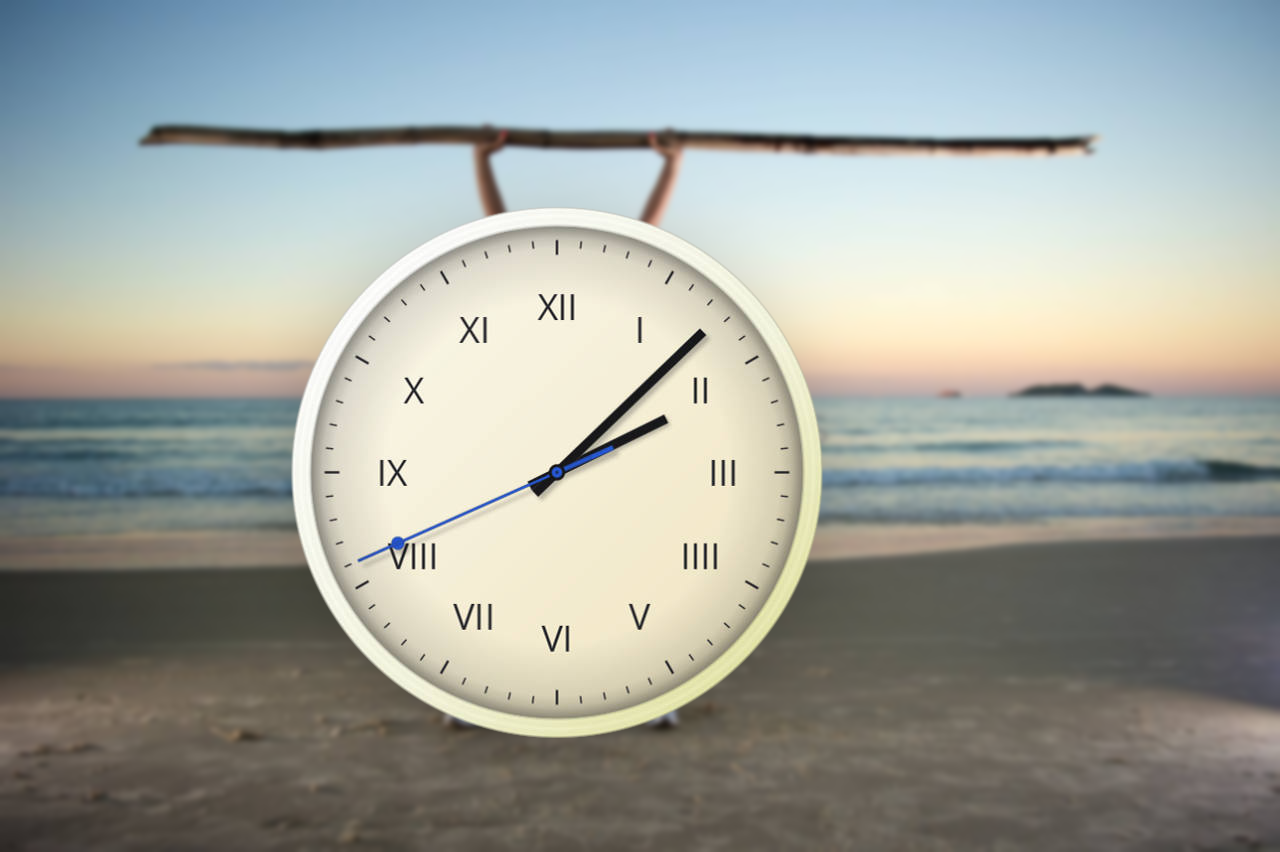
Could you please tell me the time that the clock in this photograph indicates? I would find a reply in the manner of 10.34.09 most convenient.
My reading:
2.07.41
